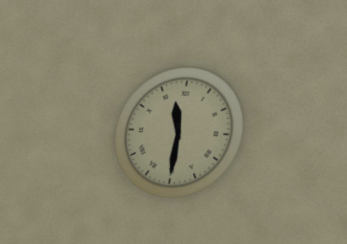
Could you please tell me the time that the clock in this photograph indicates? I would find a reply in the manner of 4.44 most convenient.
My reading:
11.30
